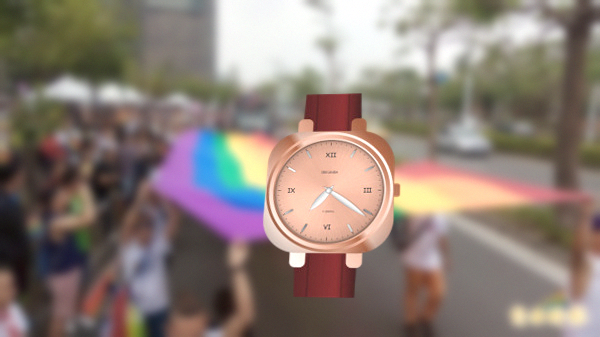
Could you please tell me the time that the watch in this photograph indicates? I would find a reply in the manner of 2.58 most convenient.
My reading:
7.21
